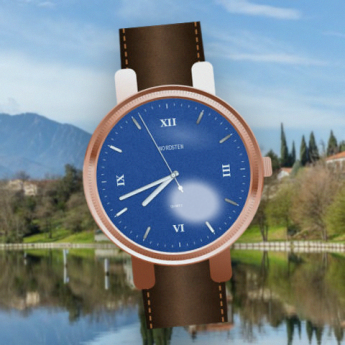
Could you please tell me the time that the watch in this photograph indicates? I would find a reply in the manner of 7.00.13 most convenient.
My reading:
7.41.56
